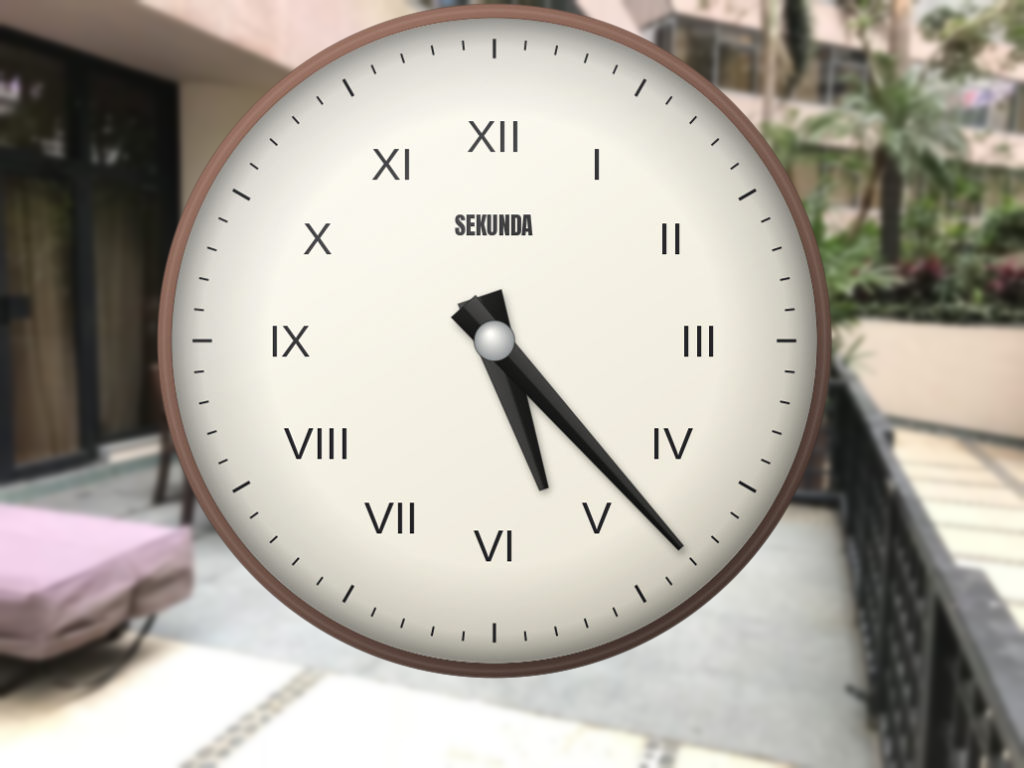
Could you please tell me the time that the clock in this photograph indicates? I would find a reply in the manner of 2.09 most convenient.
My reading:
5.23
